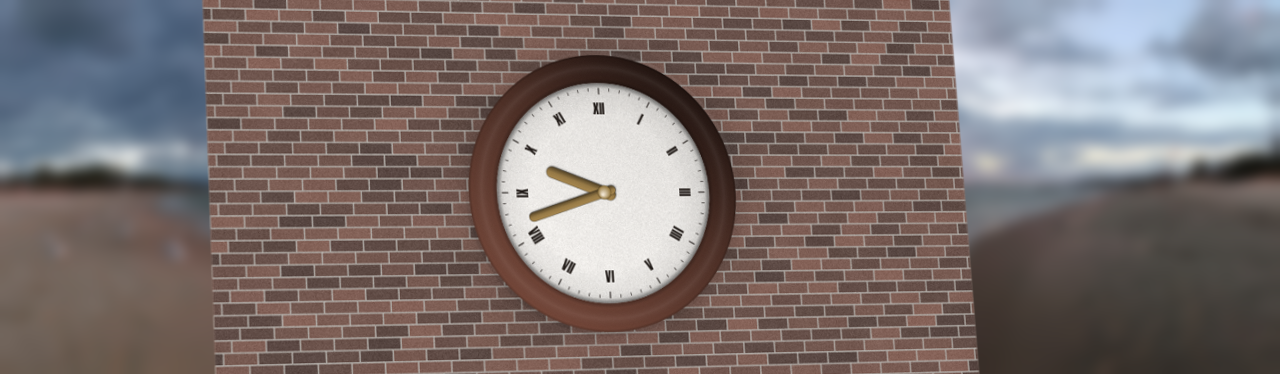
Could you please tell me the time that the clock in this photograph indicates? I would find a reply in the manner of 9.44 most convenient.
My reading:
9.42
